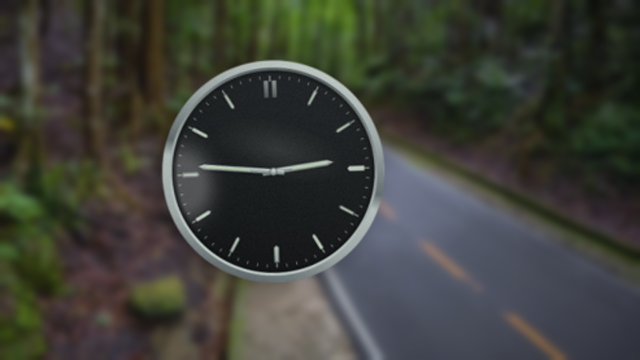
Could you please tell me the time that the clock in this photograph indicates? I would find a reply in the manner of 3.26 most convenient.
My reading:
2.46
